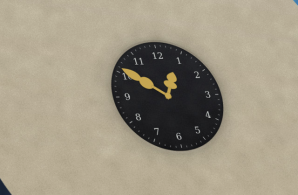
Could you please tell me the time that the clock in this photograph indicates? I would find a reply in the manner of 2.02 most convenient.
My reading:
12.51
